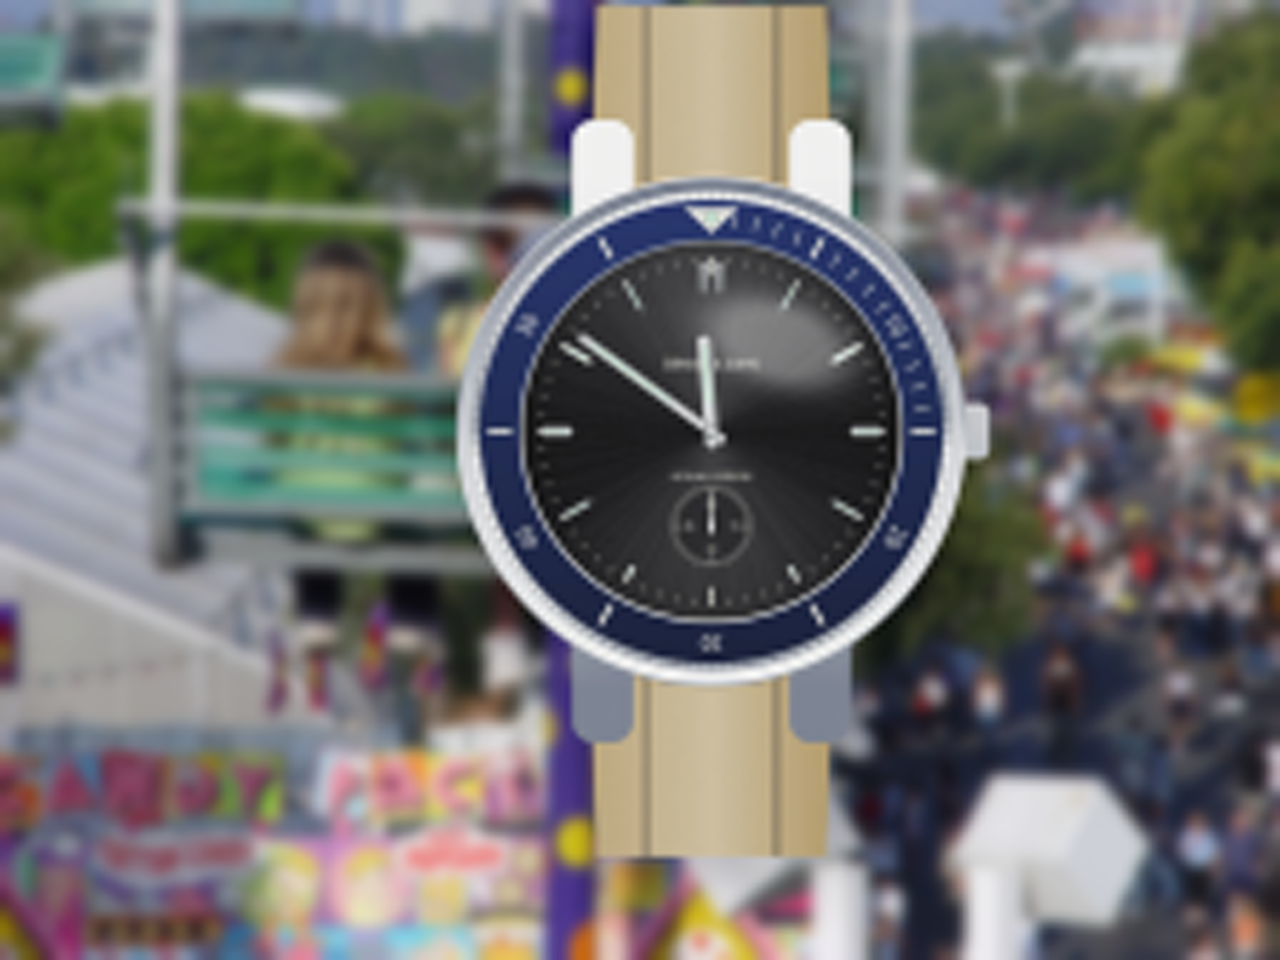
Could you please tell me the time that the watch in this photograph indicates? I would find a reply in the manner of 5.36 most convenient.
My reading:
11.51
